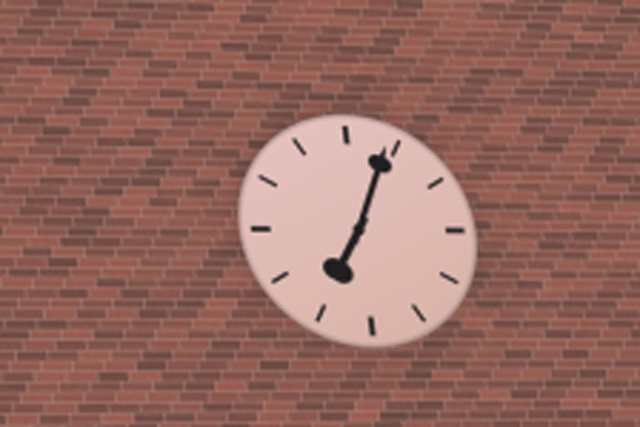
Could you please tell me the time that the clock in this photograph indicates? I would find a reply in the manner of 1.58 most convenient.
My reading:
7.04
